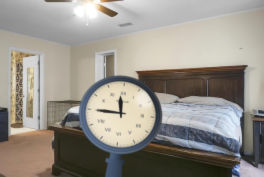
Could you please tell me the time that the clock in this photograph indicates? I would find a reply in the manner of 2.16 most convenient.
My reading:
11.45
